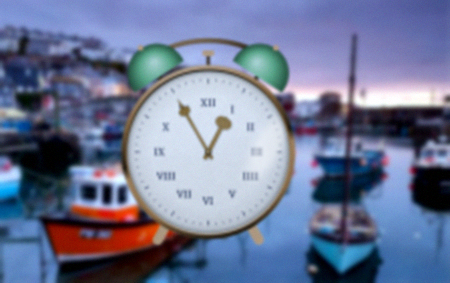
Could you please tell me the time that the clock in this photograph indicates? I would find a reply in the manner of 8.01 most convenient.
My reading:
12.55
